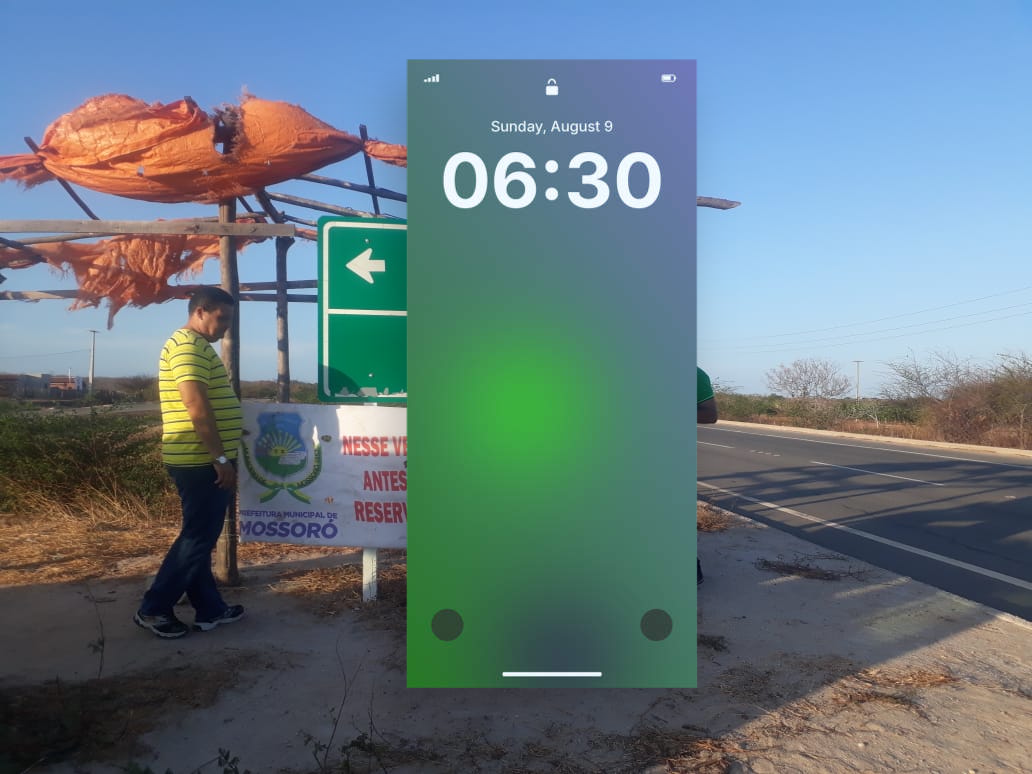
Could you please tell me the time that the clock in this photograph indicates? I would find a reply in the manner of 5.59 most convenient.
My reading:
6.30
